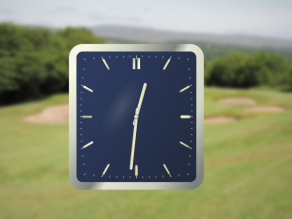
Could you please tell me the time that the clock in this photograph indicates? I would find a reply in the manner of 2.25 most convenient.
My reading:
12.31
